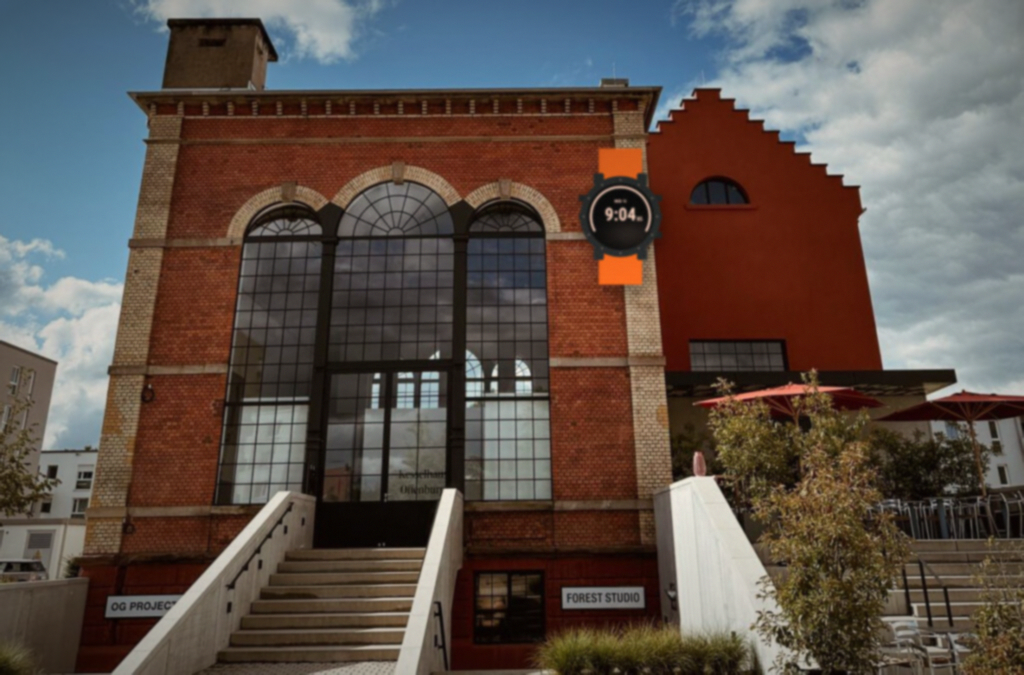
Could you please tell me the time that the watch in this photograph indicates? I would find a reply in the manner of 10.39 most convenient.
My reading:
9.04
